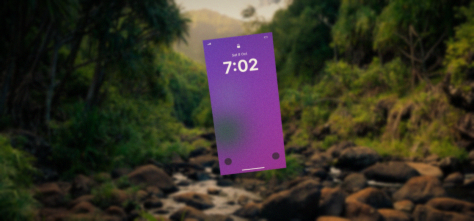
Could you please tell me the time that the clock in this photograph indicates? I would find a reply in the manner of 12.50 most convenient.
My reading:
7.02
